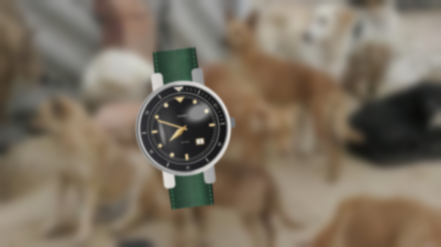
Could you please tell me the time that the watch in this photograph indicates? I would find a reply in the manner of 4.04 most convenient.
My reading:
7.49
